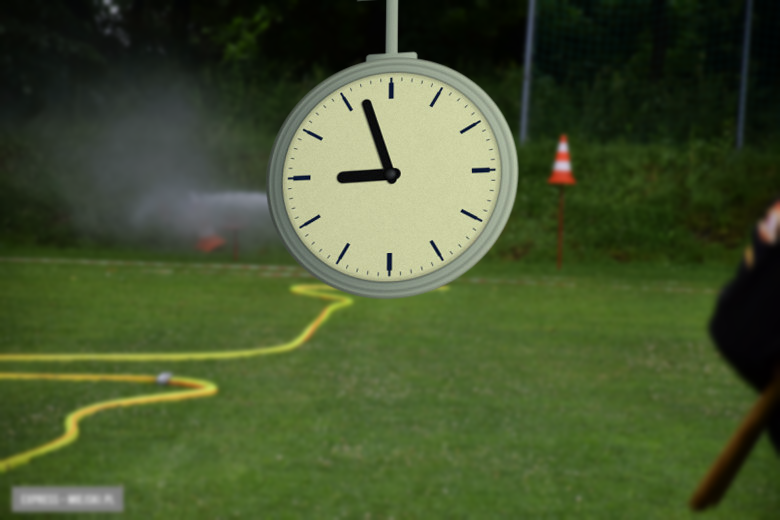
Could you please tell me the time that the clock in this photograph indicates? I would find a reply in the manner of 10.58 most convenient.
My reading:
8.57
